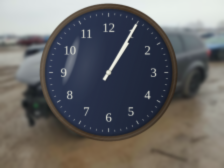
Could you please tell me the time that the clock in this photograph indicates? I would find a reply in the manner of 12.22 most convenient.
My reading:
1.05
